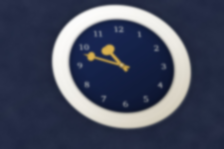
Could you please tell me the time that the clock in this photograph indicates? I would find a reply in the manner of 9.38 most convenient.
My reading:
10.48
